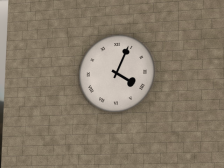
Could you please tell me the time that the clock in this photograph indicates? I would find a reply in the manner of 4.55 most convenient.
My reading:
4.04
